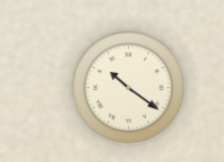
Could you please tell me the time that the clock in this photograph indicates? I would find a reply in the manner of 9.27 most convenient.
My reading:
10.21
